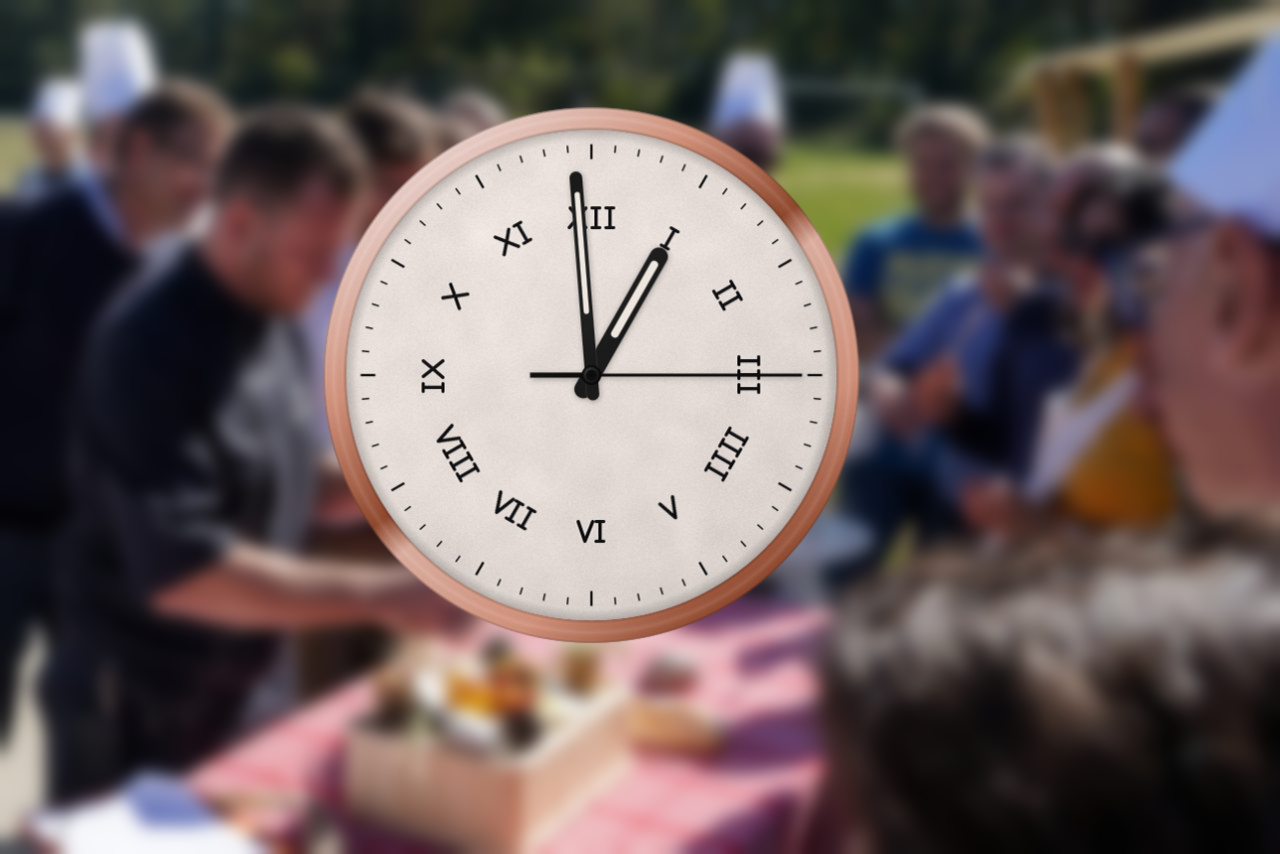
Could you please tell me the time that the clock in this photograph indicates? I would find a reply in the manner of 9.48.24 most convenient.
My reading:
12.59.15
